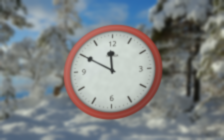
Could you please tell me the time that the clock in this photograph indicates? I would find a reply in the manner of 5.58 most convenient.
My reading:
11.50
